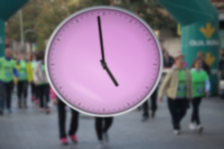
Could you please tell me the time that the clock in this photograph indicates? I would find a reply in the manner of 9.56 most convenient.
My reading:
4.59
